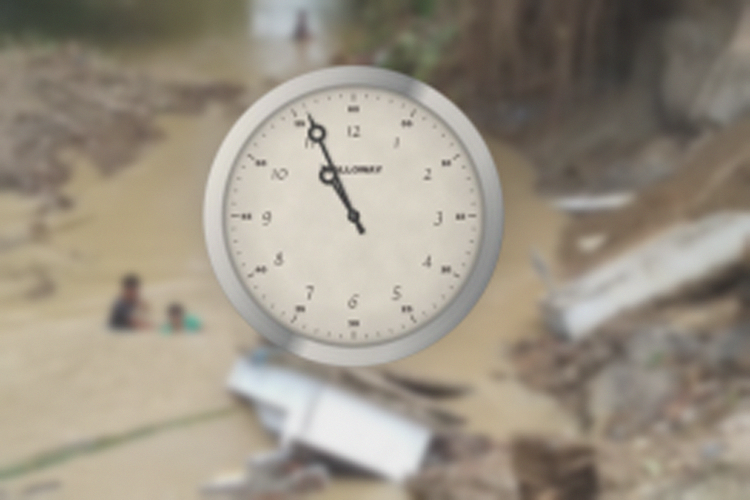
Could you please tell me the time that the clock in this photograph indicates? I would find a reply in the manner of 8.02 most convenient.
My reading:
10.56
